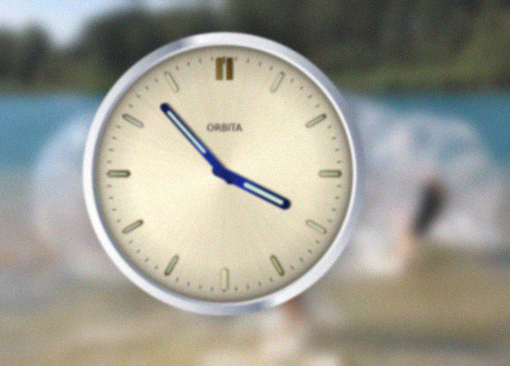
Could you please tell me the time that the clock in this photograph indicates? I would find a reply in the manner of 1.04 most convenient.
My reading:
3.53
